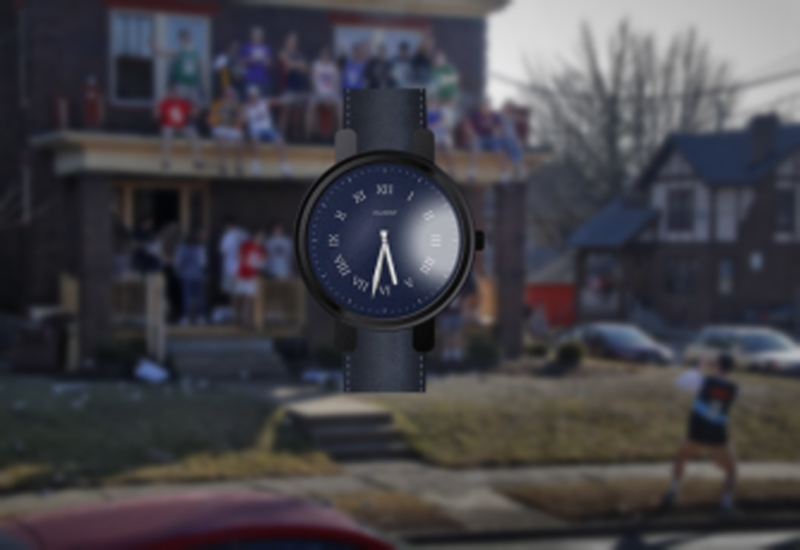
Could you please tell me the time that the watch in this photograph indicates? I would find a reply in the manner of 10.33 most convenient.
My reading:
5.32
